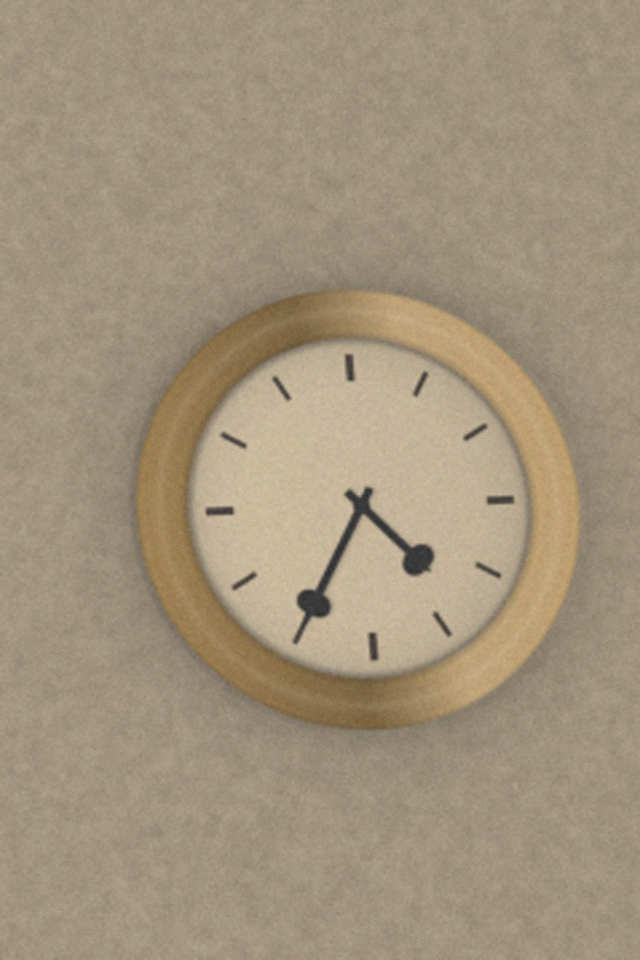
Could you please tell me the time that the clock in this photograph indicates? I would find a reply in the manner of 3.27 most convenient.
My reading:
4.35
